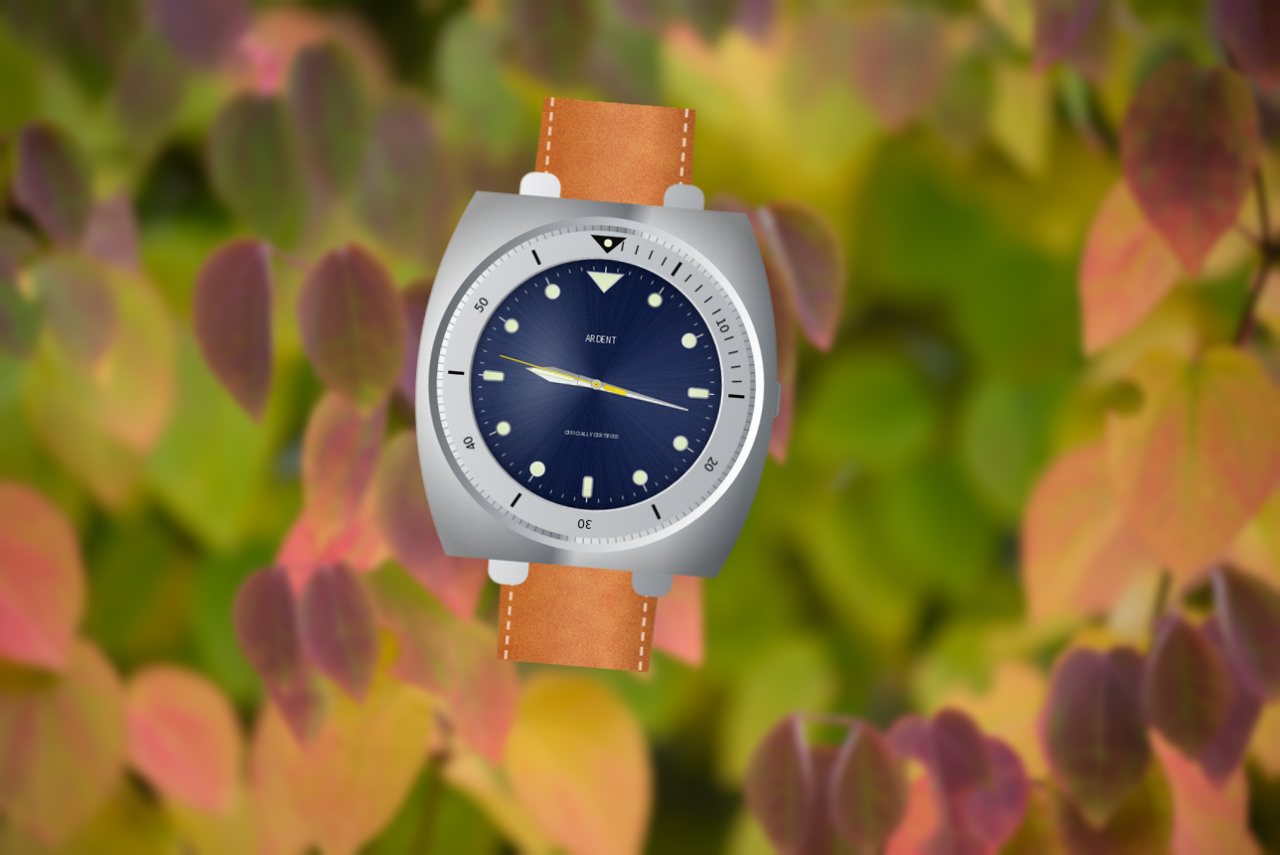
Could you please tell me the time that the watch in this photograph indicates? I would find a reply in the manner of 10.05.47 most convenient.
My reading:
9.16.47
